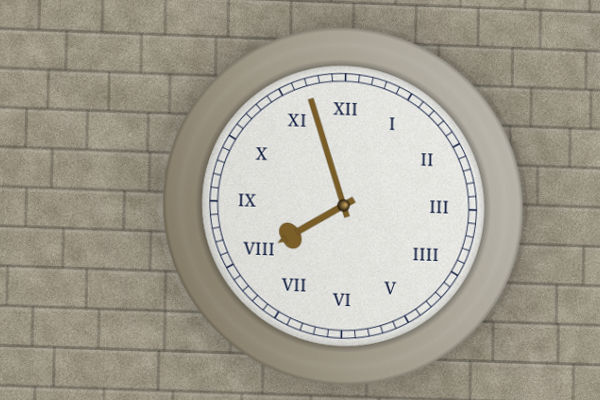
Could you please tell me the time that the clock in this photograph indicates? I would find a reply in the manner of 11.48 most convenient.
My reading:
7.57
